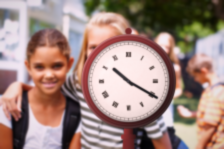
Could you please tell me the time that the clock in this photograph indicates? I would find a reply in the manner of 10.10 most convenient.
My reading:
10.20
